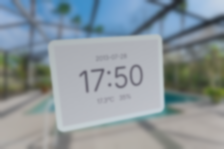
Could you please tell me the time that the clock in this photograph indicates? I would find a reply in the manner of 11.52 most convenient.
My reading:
17.50
